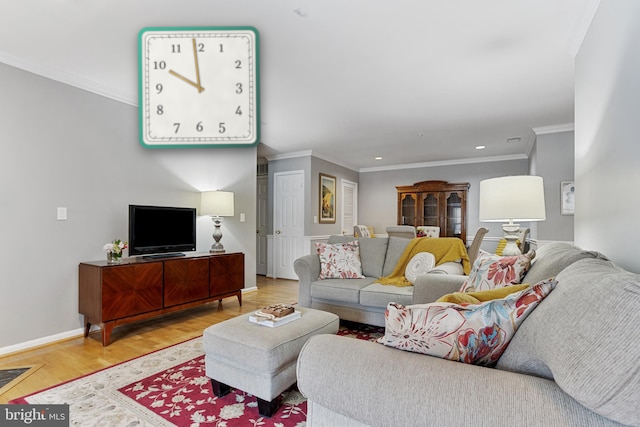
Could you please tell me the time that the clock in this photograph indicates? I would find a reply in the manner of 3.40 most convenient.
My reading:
9.59
